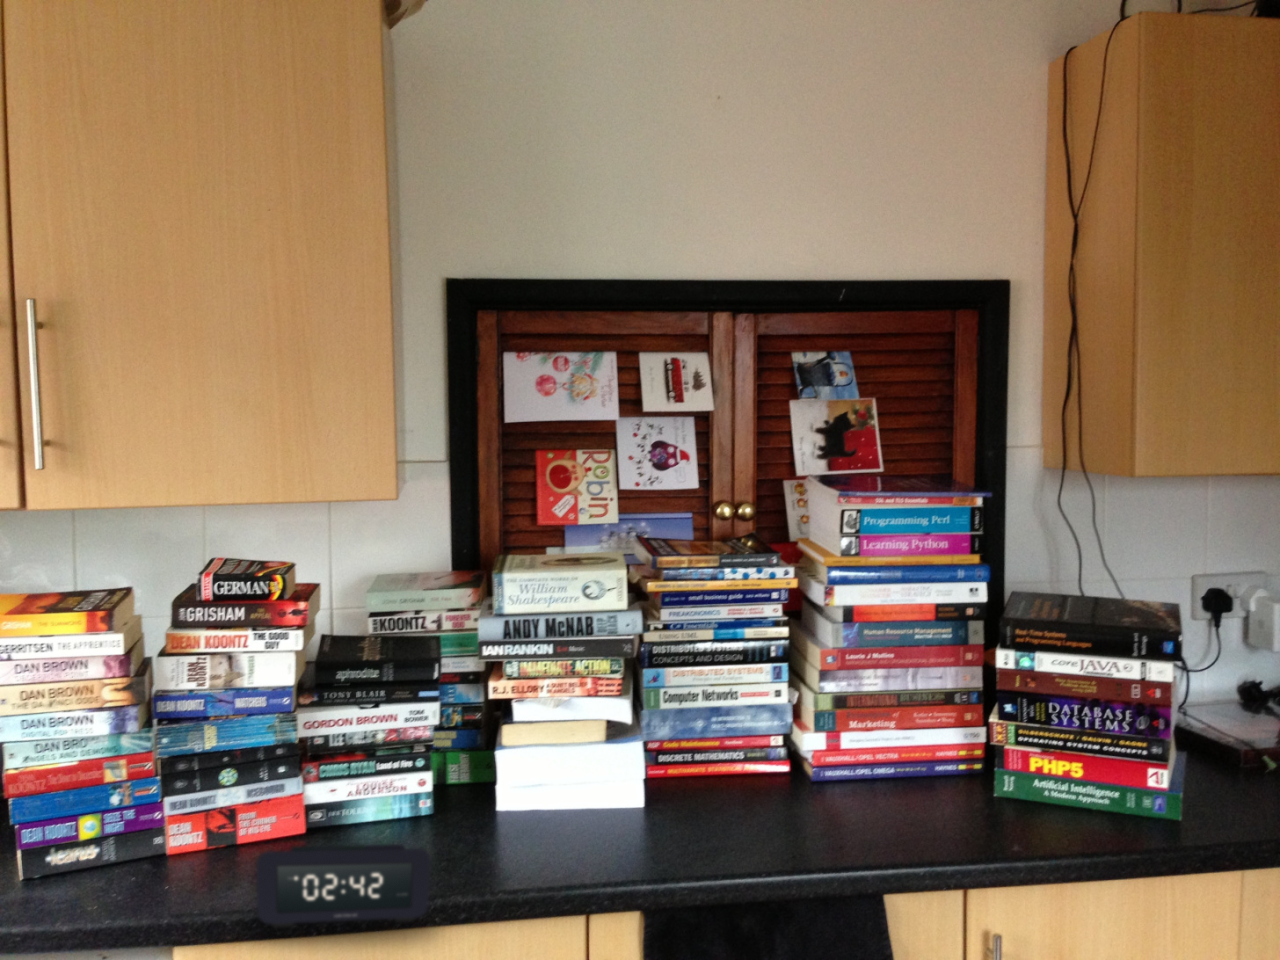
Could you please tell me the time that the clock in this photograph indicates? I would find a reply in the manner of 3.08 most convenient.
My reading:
2.42
